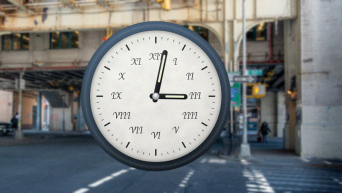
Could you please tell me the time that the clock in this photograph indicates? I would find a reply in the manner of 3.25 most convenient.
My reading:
3.02
